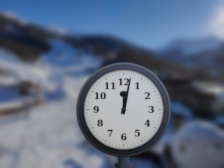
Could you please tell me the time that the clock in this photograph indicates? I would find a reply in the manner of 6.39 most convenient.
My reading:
12.02
